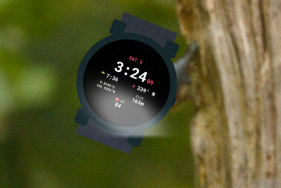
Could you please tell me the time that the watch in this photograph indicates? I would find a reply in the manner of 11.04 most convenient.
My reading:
3.24
